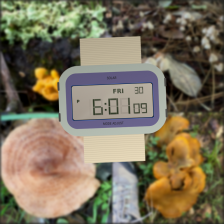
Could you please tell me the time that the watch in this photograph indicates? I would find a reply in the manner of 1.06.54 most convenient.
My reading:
6.01.09
